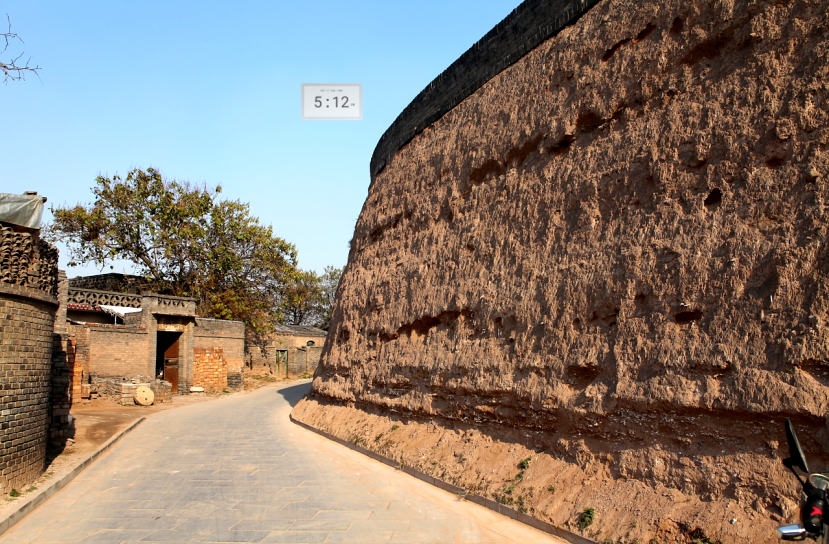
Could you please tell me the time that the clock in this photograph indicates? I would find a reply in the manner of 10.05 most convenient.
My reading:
5.12
